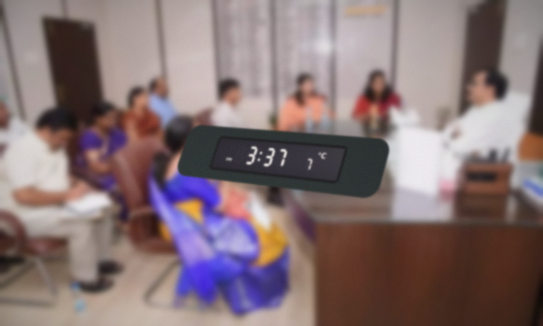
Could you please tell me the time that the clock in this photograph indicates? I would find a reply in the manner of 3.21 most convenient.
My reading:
3.37
